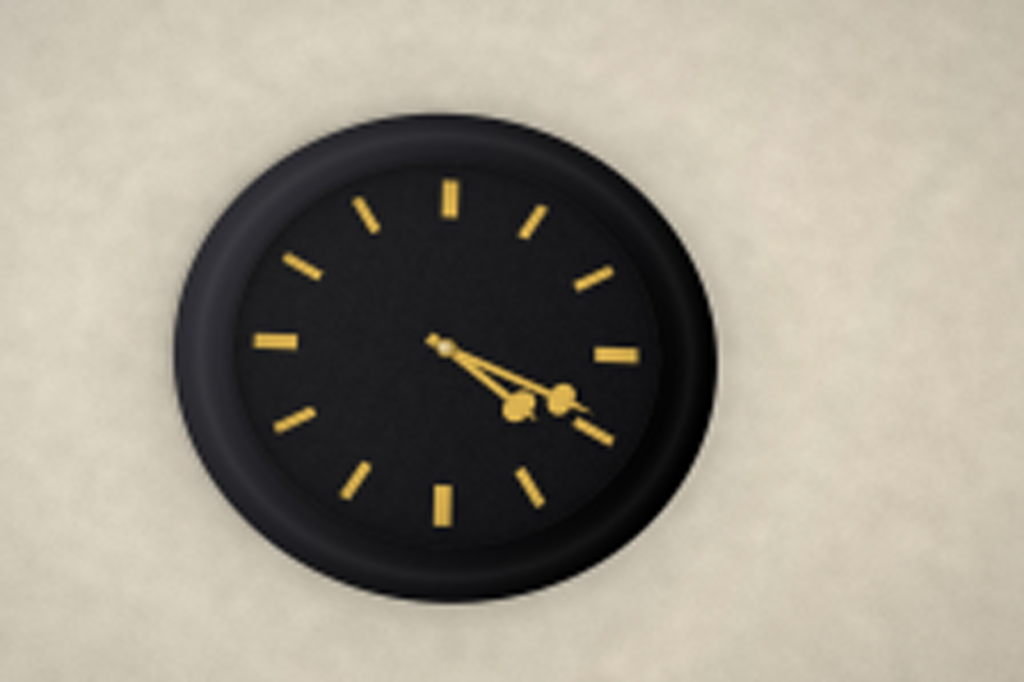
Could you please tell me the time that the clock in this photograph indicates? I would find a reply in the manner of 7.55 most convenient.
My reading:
4.19
